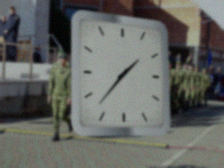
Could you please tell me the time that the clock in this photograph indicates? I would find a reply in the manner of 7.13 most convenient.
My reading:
1.37
